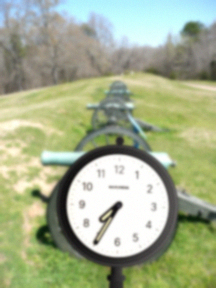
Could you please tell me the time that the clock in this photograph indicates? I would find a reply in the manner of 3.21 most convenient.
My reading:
7.35
